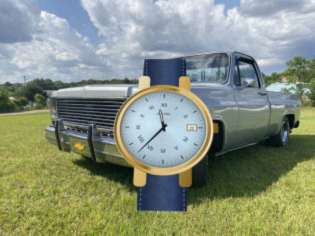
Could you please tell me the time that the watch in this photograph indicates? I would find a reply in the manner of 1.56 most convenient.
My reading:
11.37
